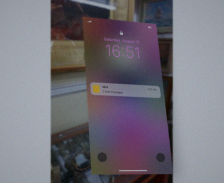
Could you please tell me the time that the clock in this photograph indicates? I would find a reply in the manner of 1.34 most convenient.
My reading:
16.51
